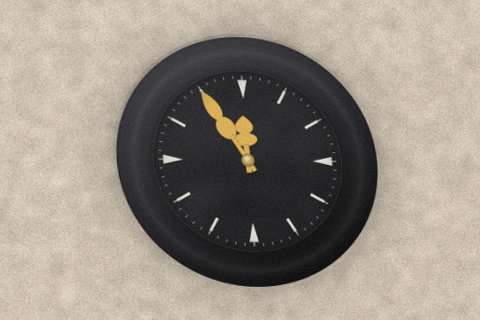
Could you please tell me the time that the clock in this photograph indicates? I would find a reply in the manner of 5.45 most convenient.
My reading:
11.55
